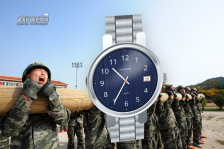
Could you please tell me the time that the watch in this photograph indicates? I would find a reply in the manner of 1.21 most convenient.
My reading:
10.35
